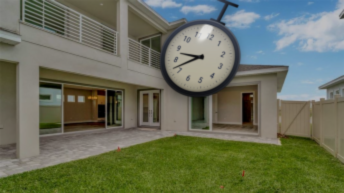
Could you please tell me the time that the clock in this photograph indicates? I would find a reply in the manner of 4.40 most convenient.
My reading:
8.37
